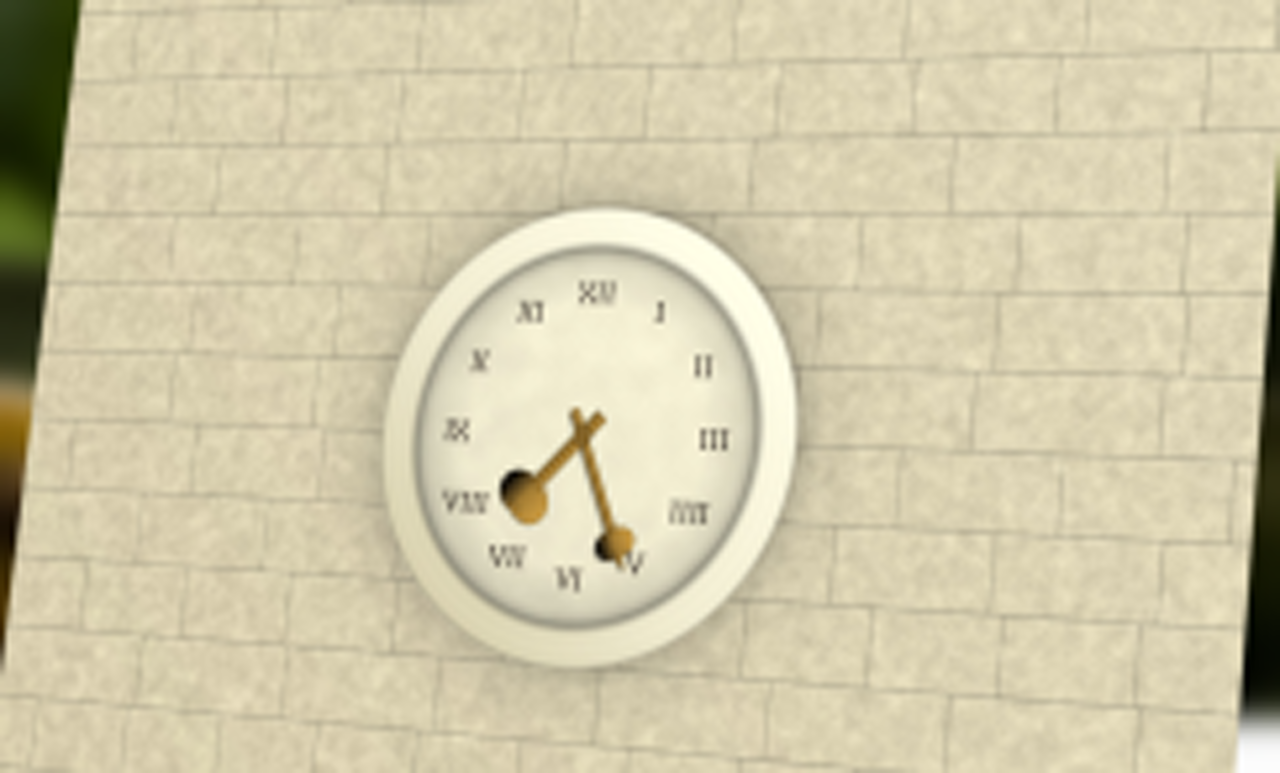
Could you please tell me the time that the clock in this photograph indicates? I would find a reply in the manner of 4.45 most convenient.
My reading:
7.26
